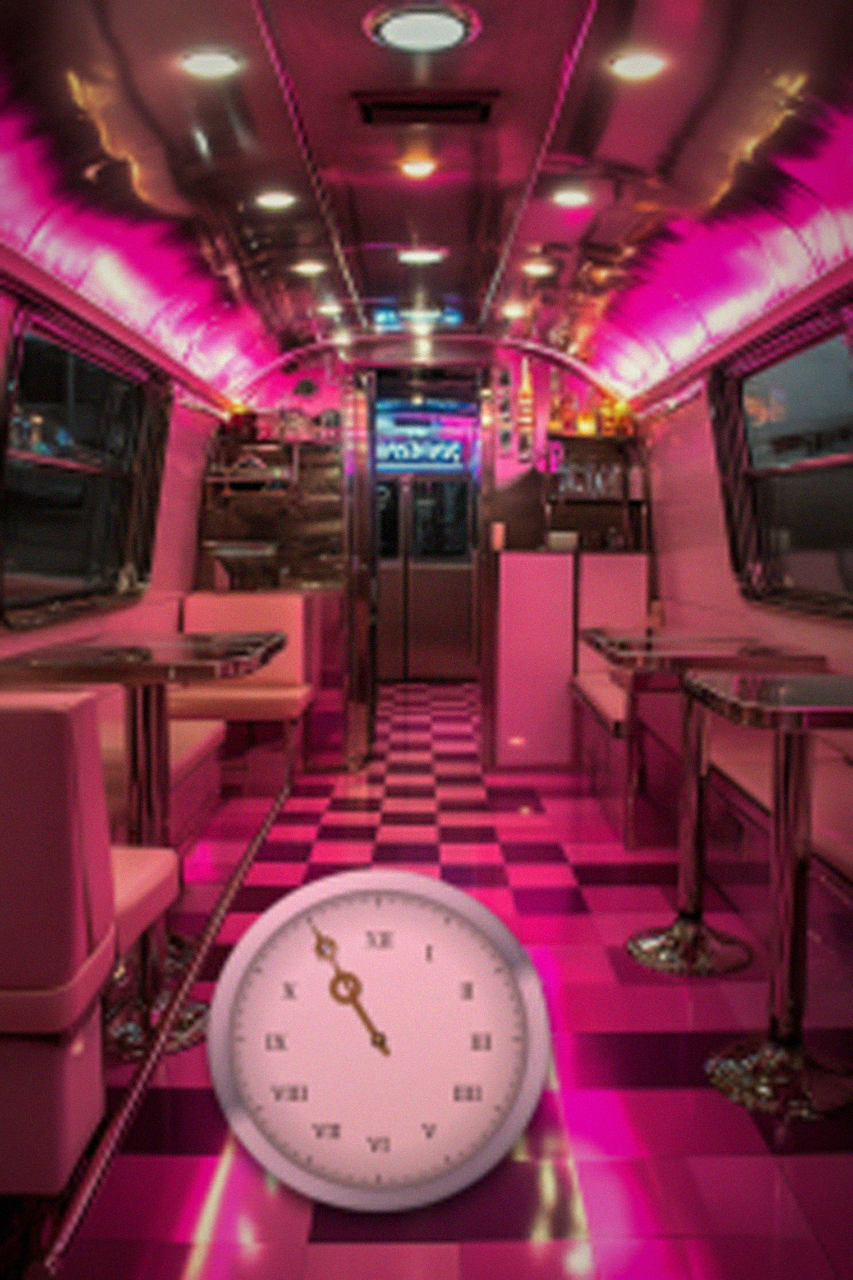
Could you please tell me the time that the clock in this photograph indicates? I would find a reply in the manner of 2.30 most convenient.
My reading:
10.55
